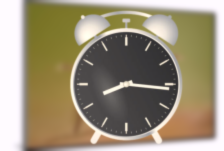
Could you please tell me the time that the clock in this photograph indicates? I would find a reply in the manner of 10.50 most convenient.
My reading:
8.16
